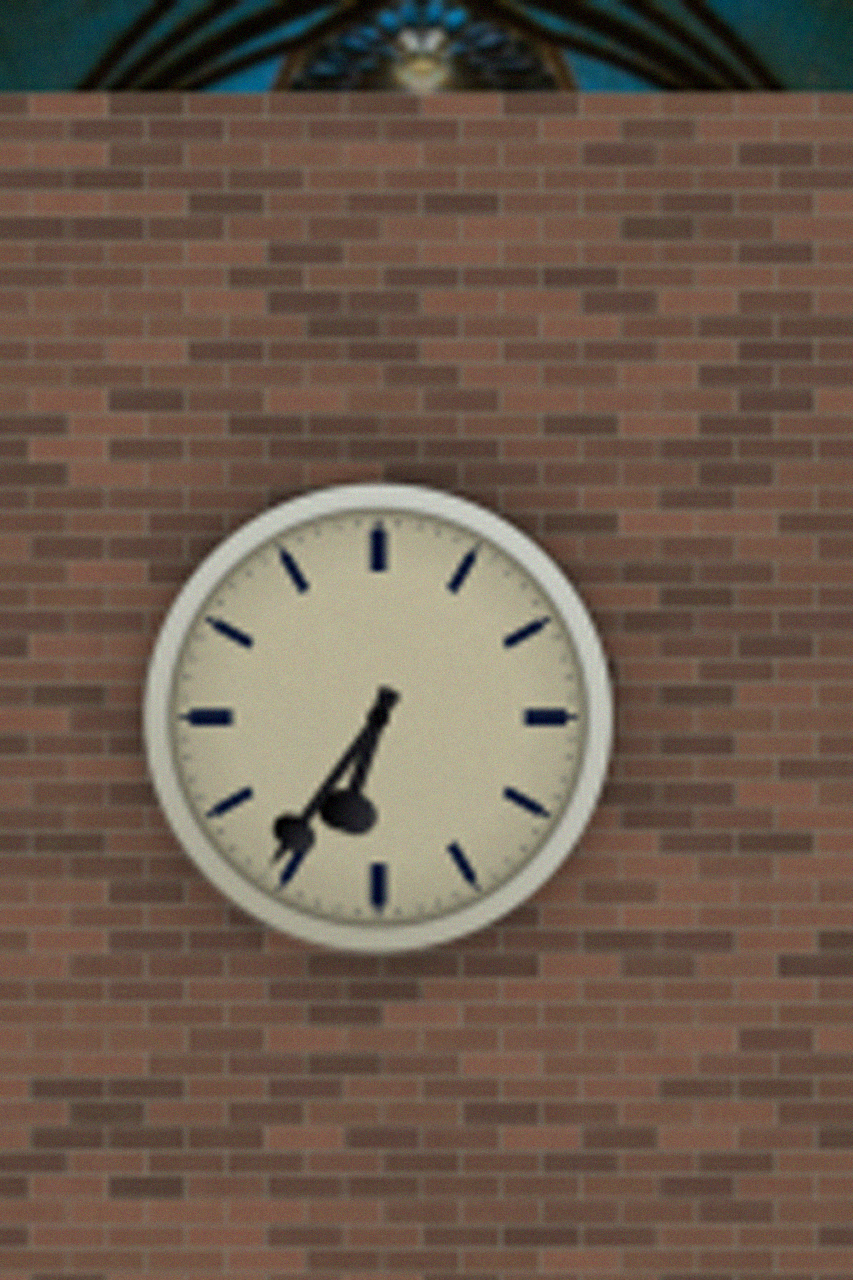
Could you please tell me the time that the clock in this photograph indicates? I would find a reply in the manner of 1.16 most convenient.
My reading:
6.36
